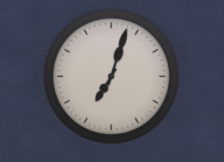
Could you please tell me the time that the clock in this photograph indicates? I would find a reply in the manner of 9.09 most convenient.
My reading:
7.03
